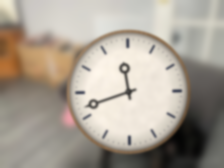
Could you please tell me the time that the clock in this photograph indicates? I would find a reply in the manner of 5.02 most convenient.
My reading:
11.42
